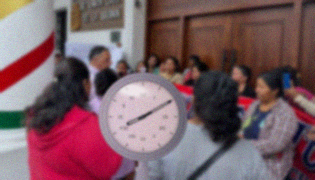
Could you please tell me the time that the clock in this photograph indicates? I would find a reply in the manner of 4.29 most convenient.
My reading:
8.10
